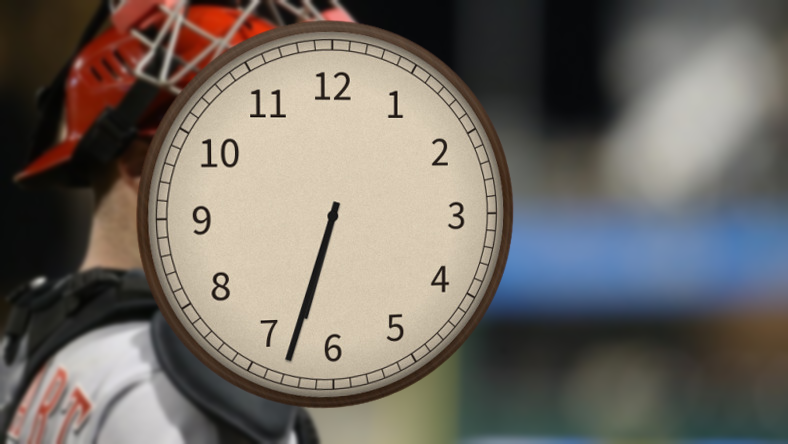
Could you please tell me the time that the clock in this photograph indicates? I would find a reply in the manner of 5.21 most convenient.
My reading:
6.33
